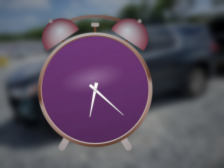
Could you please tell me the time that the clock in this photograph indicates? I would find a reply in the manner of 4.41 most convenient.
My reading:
6.22
